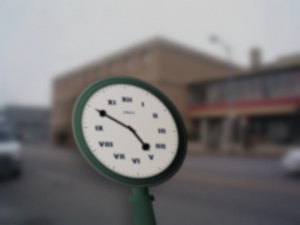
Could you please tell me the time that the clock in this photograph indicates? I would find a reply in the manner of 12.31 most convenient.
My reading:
4.50
